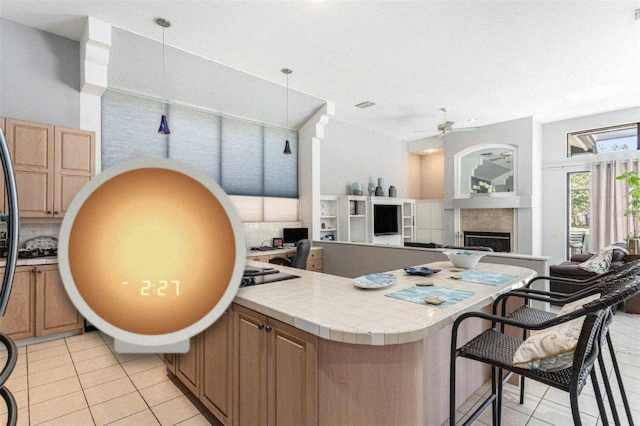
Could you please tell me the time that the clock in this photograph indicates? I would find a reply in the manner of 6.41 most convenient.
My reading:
2.27
